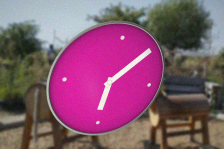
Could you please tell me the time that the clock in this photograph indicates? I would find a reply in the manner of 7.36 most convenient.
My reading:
6.07
